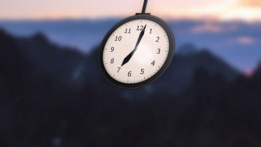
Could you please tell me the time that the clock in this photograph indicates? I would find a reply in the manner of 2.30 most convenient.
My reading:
7.02
